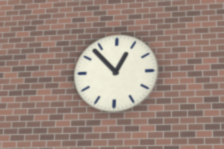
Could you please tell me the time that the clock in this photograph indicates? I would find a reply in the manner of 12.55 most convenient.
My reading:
12.53
